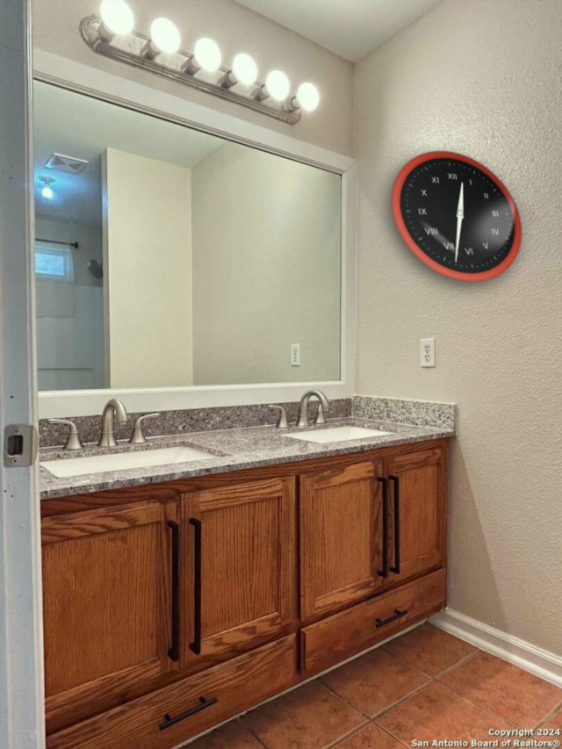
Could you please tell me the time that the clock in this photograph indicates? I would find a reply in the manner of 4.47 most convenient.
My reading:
12.33
